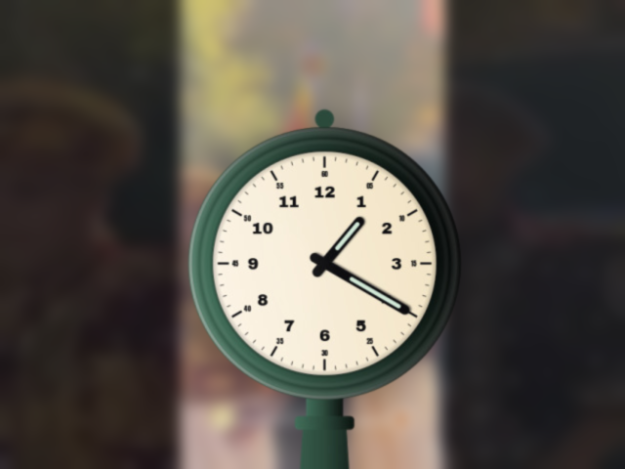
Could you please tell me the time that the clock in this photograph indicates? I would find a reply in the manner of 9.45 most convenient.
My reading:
1.20
